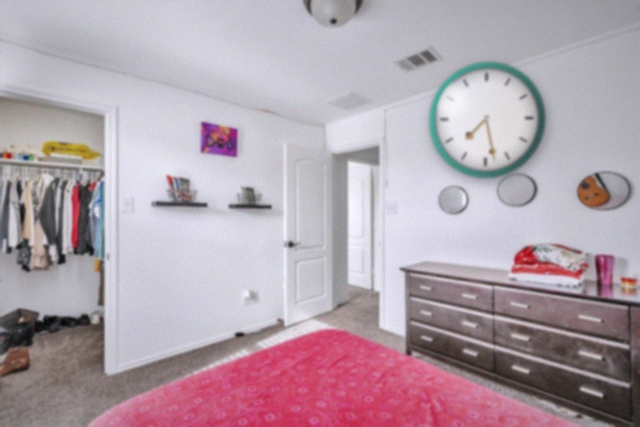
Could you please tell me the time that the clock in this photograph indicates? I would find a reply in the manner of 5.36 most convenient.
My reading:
7.28
